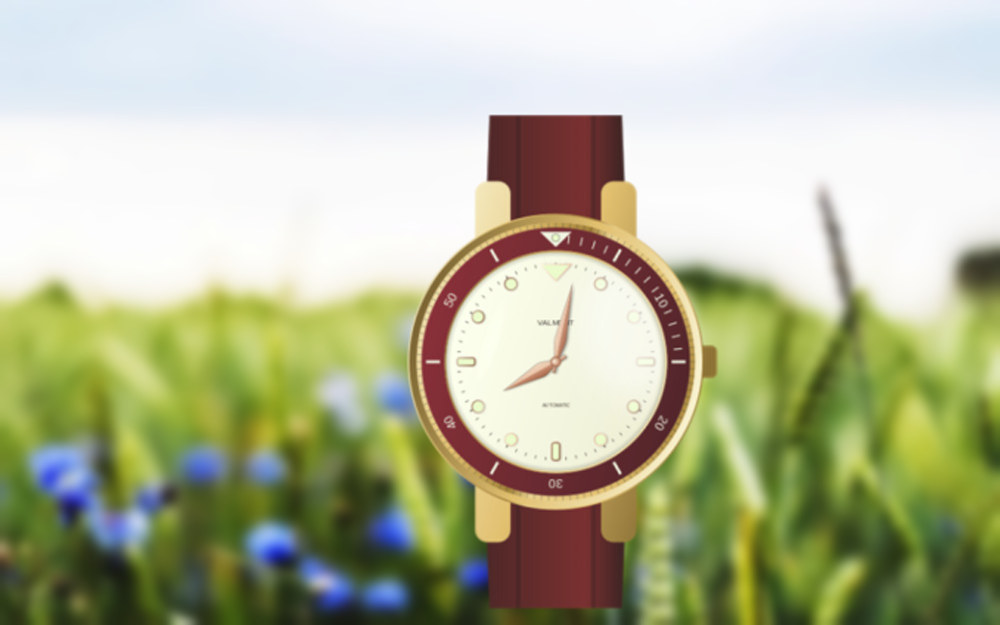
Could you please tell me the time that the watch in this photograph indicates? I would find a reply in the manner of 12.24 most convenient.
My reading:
8.02
